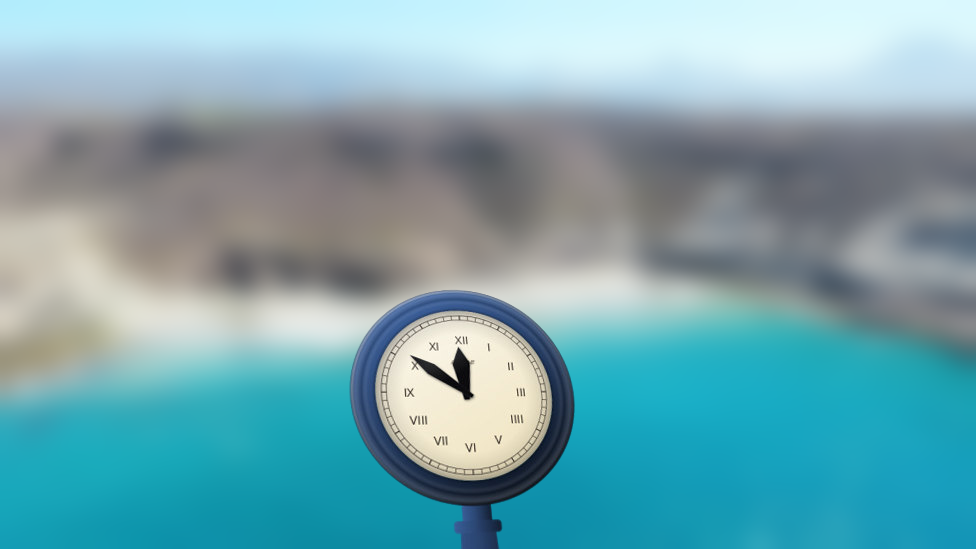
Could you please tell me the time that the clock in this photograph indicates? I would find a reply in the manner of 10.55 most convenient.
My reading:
11.51
